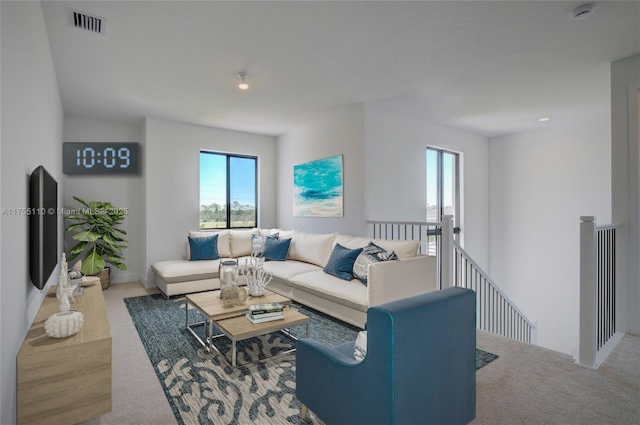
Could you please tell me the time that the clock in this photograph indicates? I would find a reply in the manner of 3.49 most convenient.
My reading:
10.09
